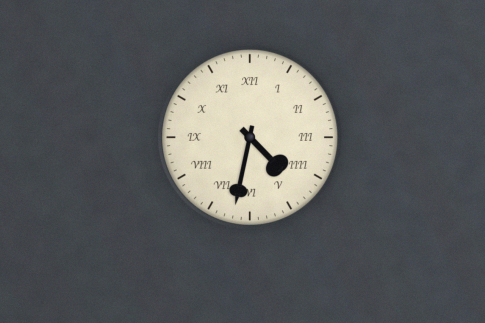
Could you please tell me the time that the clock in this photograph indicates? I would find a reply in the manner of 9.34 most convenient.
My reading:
4.32
